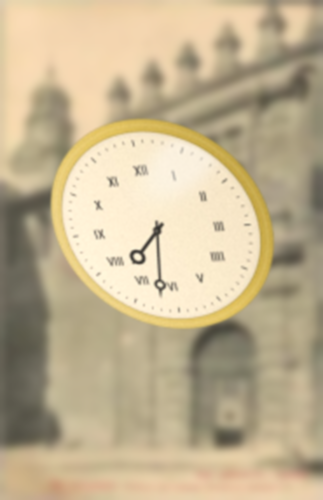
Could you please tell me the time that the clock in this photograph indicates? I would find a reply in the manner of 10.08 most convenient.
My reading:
7.32
